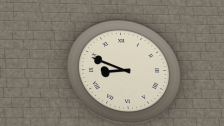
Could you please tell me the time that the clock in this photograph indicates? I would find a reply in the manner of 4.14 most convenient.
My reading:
8.49
